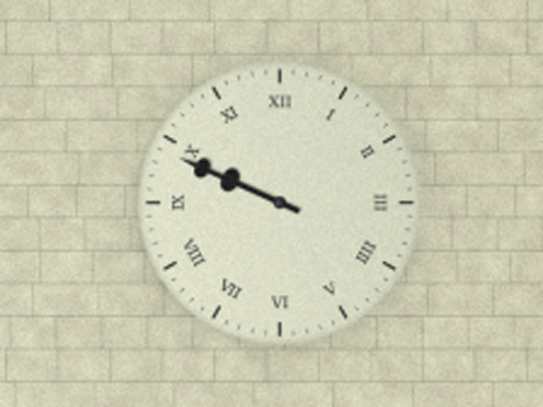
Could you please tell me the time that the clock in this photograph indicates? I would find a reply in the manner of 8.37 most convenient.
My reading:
9.49
